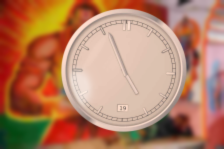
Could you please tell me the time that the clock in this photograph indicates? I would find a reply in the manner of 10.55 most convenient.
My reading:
4.56
